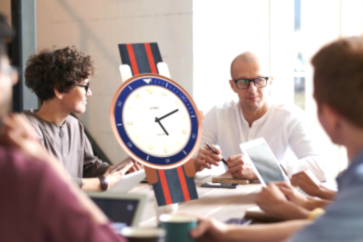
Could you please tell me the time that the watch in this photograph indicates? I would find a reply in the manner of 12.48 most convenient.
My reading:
5.12
